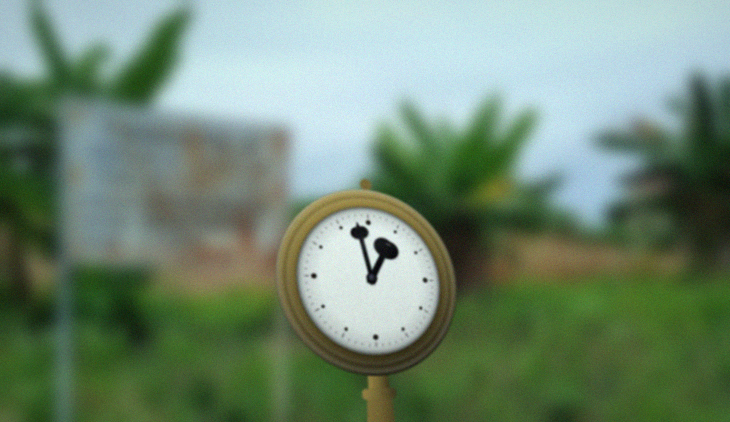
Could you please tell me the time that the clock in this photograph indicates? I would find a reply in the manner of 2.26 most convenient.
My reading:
12.58
